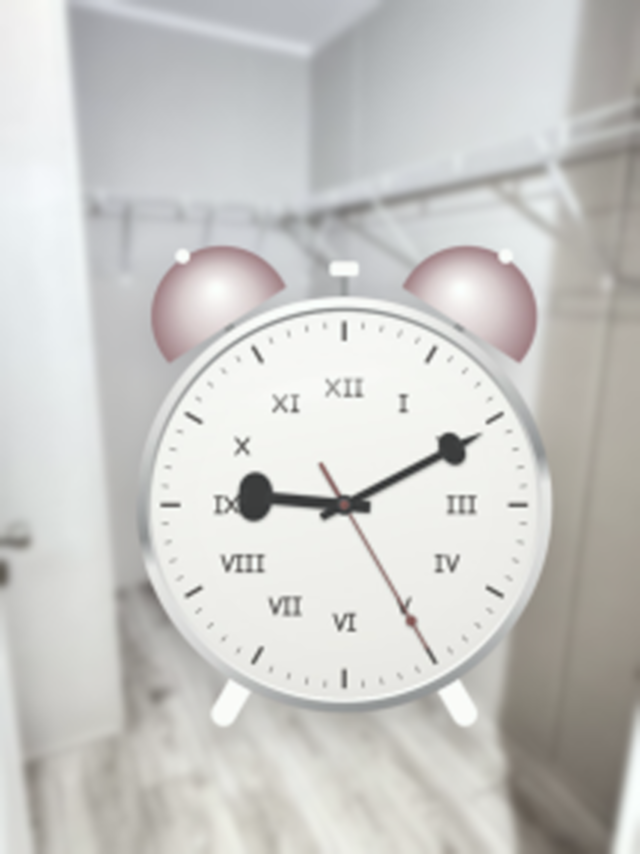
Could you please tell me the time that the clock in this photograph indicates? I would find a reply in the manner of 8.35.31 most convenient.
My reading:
9.10.25
